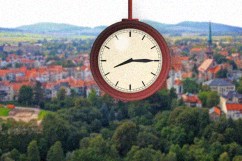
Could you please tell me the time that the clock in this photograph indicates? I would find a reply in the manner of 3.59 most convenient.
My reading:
8.15
